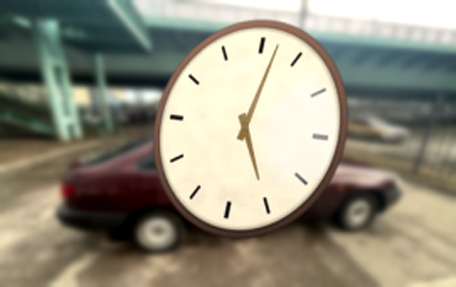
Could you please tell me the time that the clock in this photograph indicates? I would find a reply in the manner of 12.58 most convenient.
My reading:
5.02
